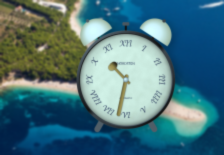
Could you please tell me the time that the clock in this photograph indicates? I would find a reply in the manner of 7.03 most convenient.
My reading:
10.32
